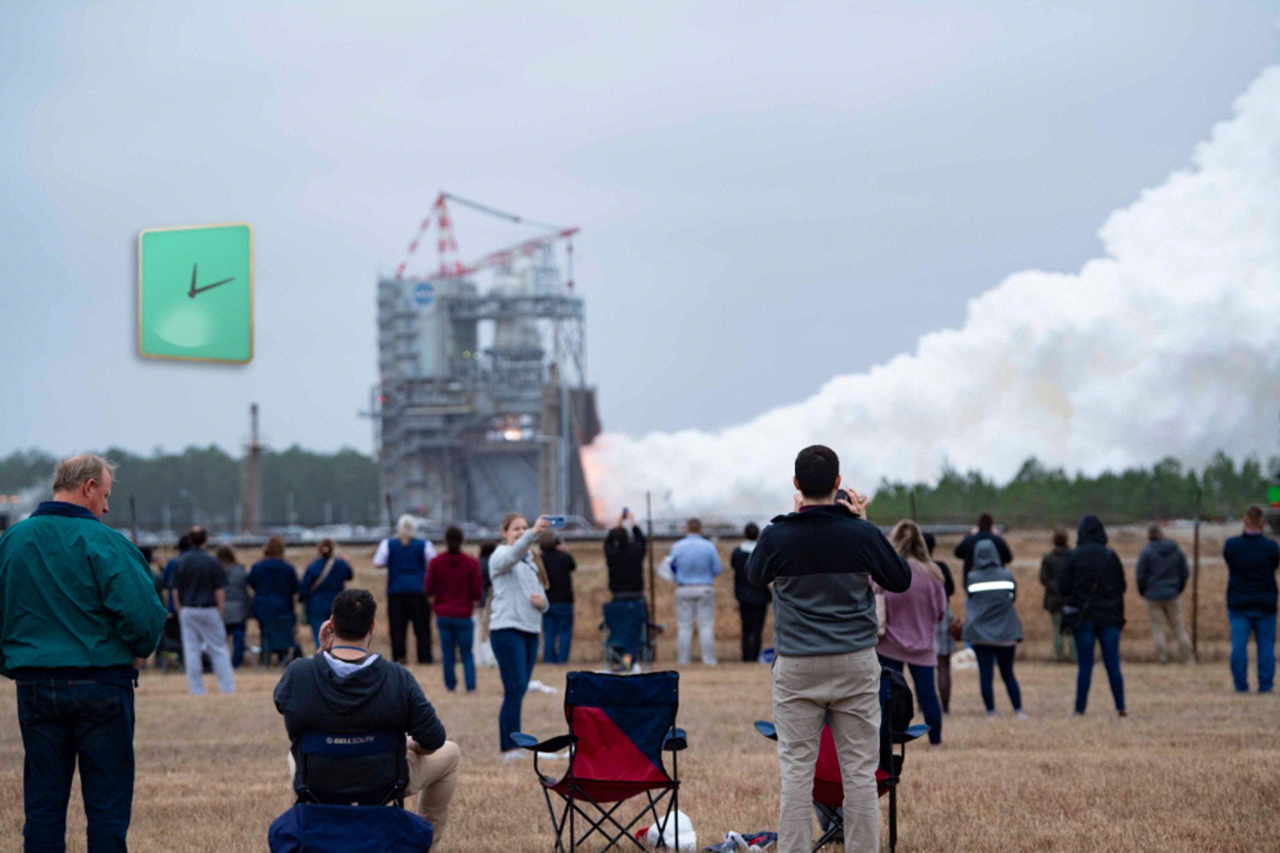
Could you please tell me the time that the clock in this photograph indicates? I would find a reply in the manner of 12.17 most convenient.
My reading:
12.12
